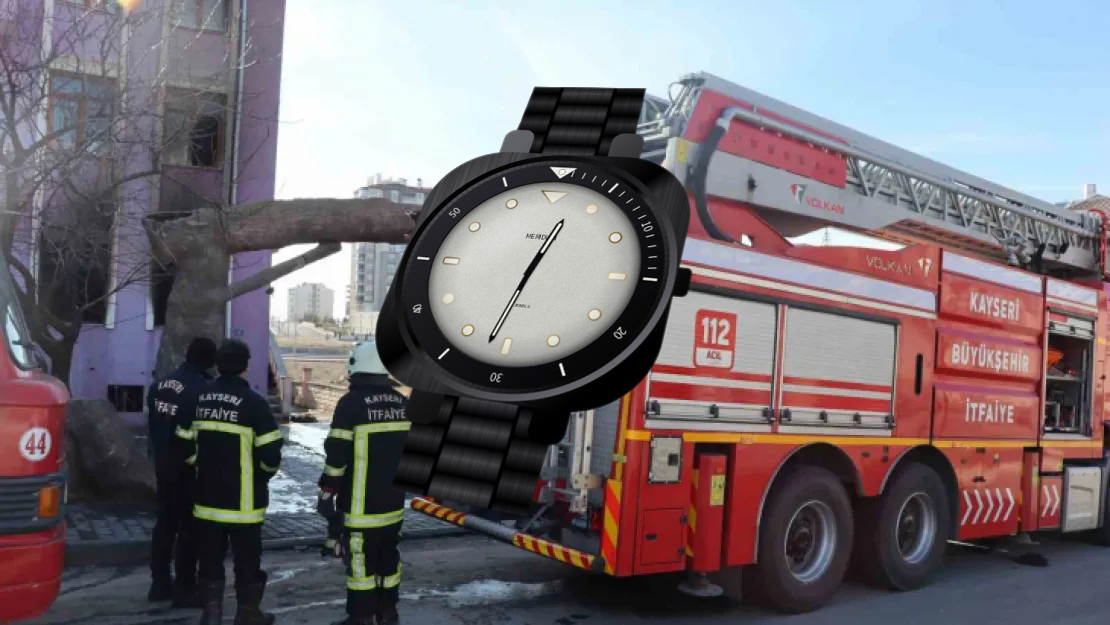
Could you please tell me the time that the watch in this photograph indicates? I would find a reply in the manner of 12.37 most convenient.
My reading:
12.32
